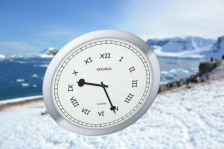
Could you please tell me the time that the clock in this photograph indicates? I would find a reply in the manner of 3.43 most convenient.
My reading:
9.26
